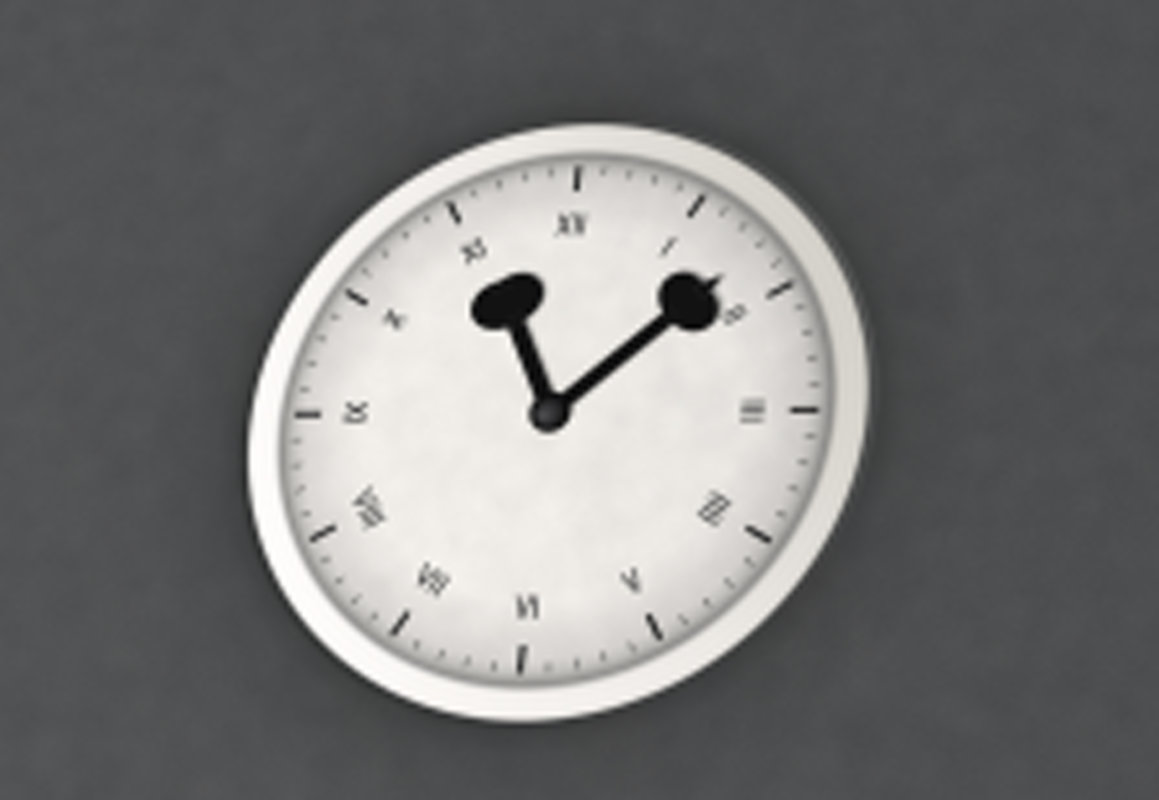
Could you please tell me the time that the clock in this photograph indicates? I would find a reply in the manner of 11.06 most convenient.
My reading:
11.08
